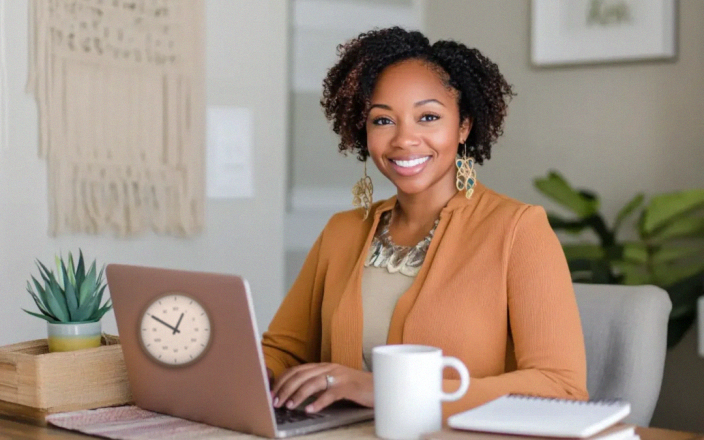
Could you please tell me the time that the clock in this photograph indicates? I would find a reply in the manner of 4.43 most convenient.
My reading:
12.50
